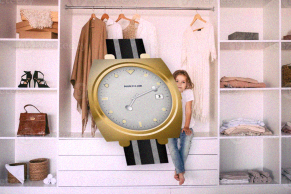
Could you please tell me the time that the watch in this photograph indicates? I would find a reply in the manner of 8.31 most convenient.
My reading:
7.11
